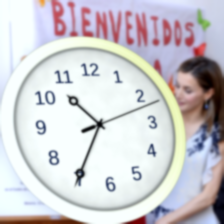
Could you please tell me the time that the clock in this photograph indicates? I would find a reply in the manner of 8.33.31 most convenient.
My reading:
10.35.12
